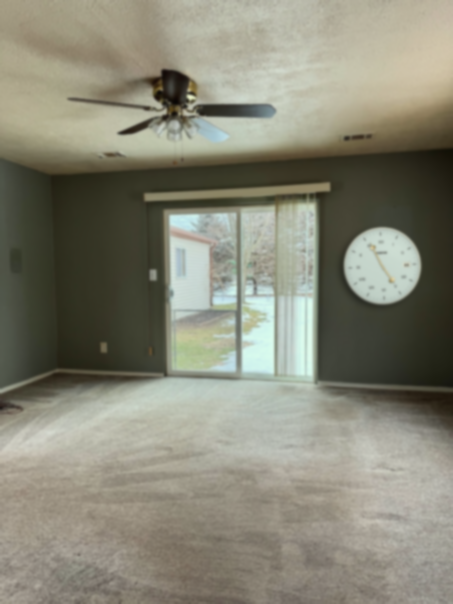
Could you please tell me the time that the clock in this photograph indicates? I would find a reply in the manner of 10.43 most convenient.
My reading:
4.56
